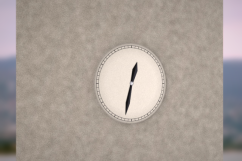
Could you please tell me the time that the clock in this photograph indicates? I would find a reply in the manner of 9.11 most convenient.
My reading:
12.32
